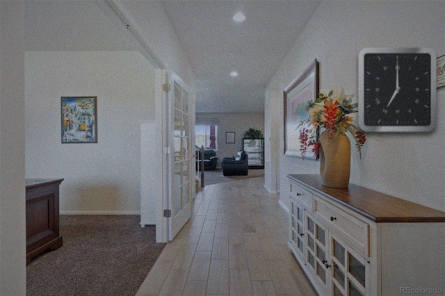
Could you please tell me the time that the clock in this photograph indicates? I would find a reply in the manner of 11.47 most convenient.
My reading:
7.00
